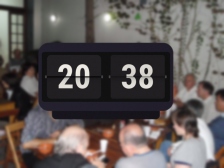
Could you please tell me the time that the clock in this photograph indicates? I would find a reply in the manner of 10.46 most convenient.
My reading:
20.38
